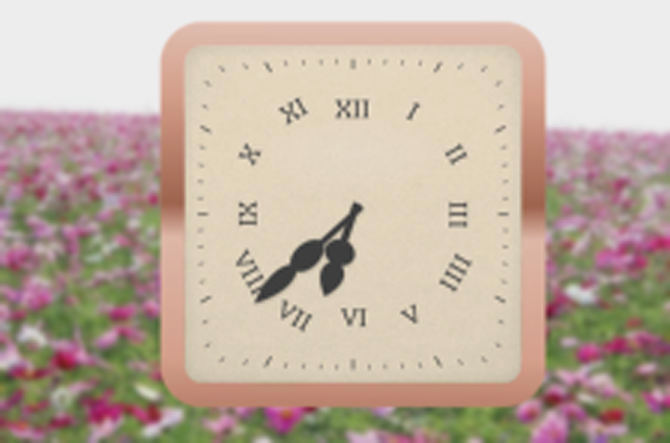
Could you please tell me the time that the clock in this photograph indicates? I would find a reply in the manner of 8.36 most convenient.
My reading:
6.38
